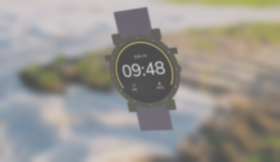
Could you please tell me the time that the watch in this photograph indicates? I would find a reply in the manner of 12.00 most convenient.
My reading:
9.48
